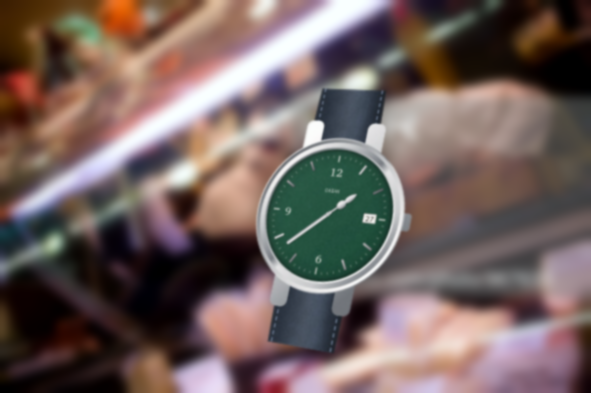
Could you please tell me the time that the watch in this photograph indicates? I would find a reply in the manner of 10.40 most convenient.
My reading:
1.38
